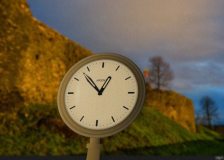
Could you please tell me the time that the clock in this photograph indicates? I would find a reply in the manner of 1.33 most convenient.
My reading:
12.53
